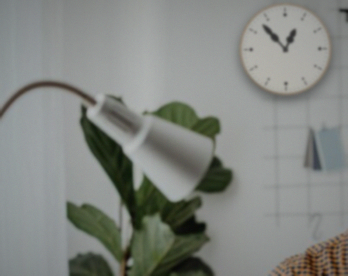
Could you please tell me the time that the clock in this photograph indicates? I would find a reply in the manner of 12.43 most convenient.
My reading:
12.53
